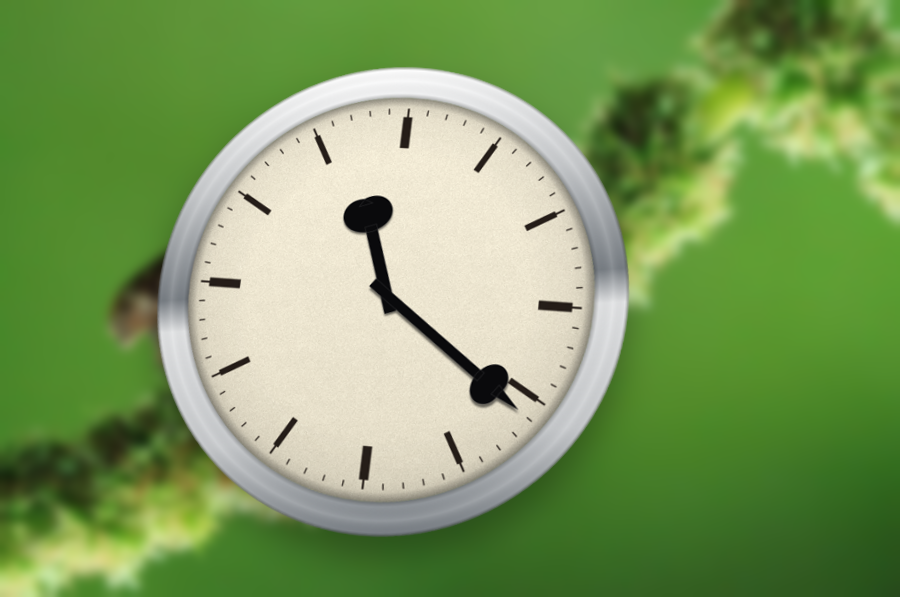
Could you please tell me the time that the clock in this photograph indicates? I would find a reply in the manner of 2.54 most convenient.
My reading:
11.21
